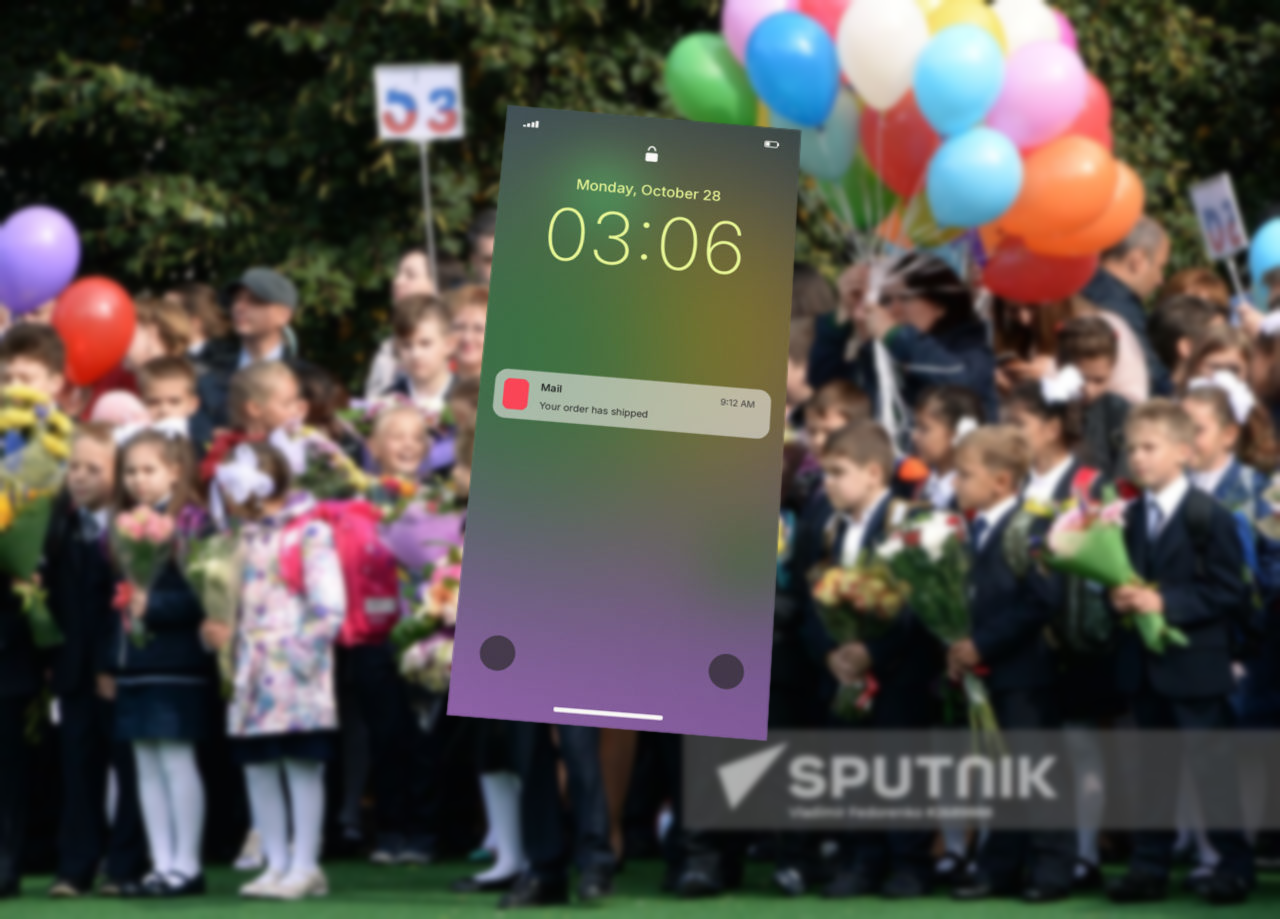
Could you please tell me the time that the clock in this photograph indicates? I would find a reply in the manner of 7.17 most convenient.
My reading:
3.06
